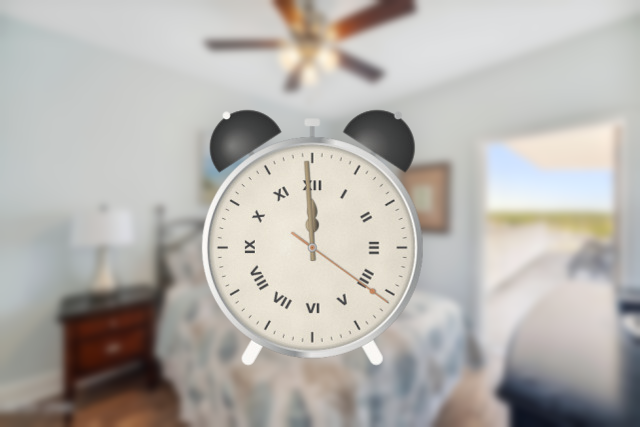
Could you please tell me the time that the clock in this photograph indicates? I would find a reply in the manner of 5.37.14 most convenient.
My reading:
11.59.21
